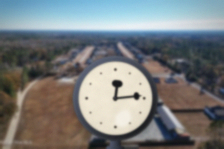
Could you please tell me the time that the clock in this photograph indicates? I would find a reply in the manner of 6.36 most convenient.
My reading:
12.14
